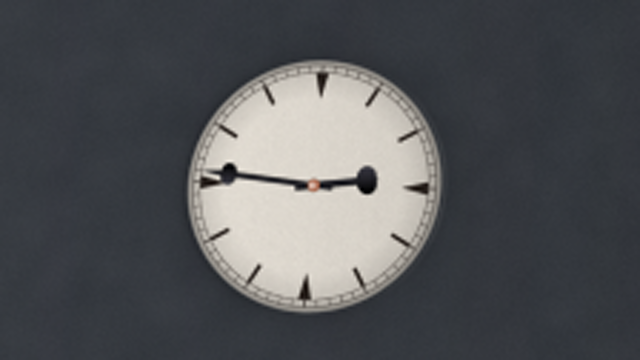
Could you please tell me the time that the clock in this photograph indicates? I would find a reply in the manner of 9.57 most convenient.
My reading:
2.46
